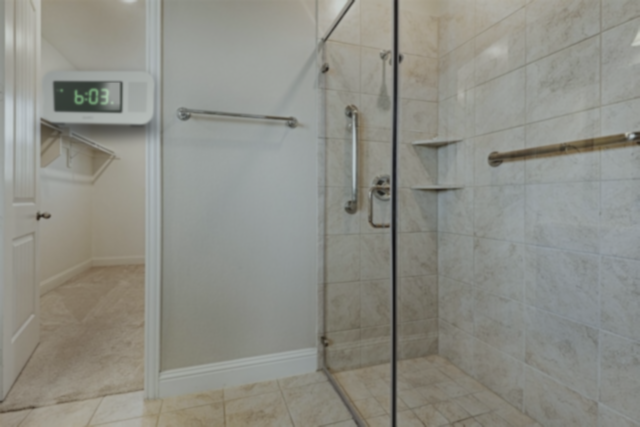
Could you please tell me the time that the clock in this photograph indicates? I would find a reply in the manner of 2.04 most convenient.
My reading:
6.03
